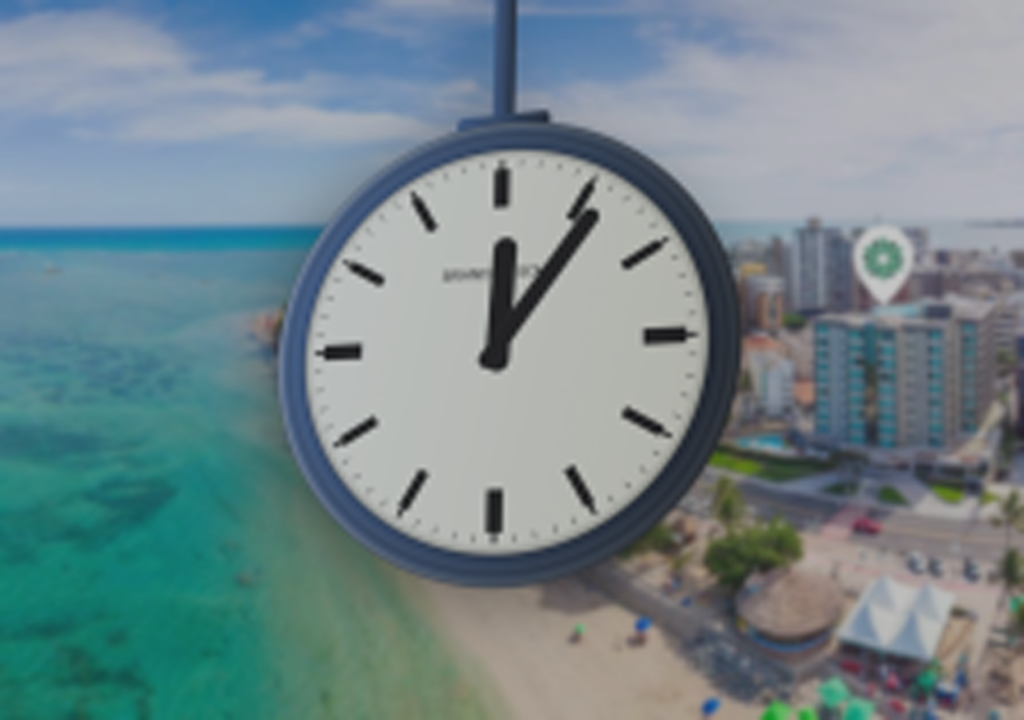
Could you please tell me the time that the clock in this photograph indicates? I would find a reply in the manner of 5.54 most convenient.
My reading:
12.06
